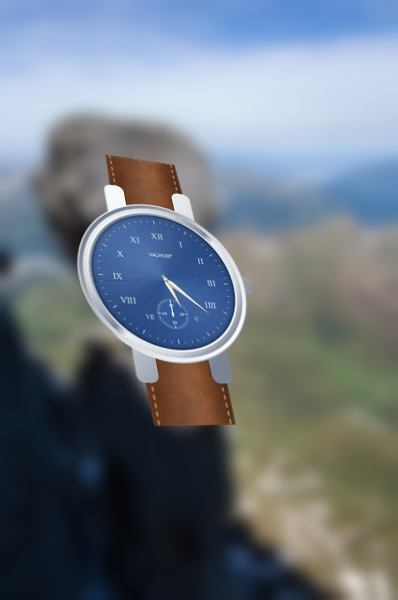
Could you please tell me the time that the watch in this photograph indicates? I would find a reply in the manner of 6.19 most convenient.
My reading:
5.22
